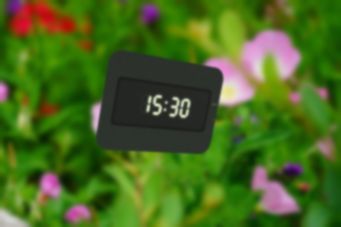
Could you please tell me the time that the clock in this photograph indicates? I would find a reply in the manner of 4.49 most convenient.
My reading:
15.30
